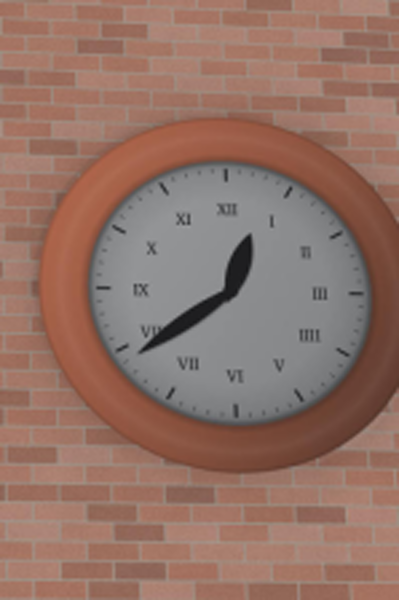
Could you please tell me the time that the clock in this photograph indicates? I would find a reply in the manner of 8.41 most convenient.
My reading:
12.39
